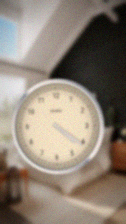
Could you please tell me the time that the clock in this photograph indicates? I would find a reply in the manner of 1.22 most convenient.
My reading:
4.21
